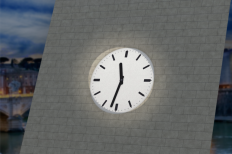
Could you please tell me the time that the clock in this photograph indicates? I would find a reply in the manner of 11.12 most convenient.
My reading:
11.32
